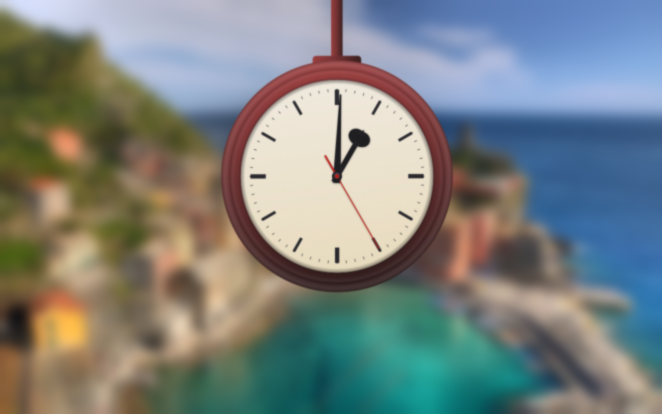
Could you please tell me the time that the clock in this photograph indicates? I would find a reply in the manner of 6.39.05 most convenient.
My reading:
1.00.25
